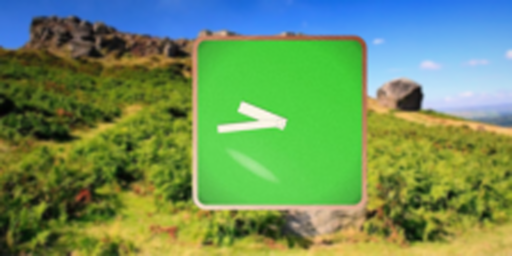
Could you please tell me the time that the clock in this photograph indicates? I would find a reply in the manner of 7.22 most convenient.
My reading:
9.44
